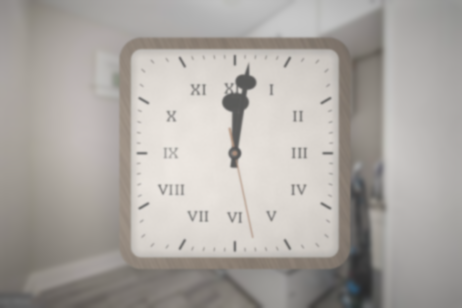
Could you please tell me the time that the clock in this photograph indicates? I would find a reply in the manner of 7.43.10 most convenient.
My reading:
12.01.28
